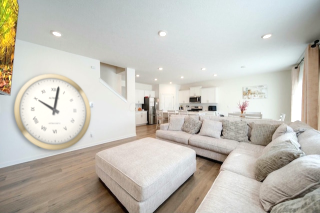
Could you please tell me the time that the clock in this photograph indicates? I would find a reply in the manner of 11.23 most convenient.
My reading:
10.02
